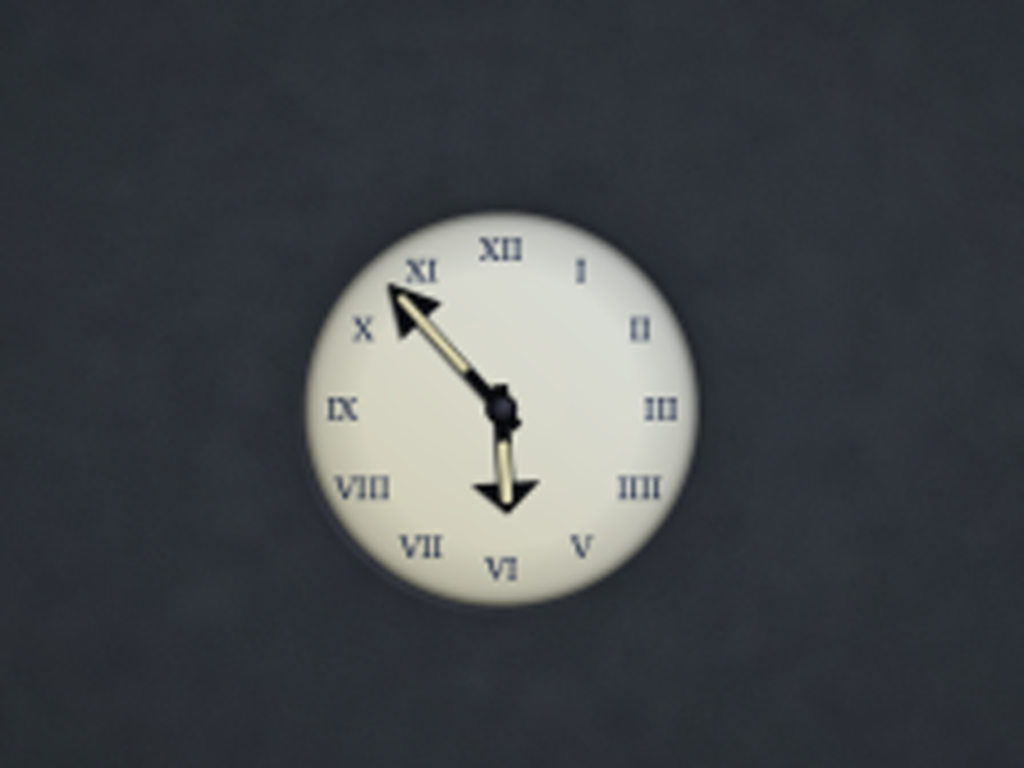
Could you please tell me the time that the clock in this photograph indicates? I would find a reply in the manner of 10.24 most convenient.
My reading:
5.53
